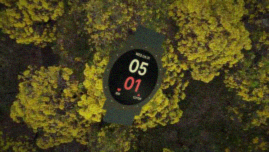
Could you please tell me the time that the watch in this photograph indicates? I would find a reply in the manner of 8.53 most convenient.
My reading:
5.01
